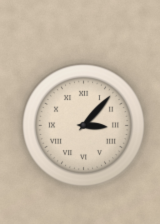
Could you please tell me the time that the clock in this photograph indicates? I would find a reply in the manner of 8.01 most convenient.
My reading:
3.07
